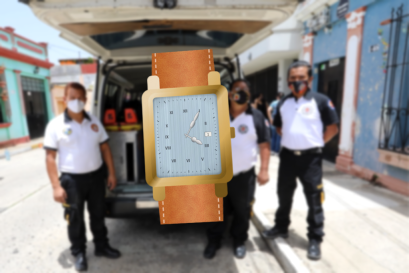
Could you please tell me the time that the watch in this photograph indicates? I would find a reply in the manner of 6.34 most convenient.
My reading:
4.05
